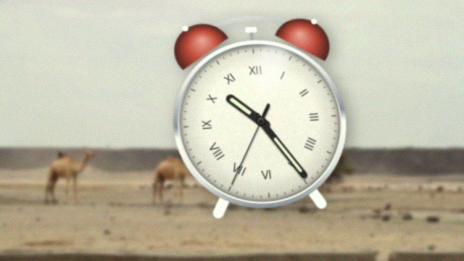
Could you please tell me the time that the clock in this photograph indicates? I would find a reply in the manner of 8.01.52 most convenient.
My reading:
10.24.35
